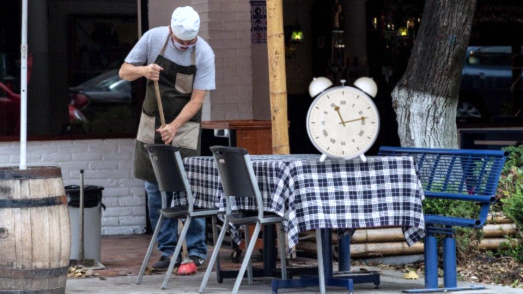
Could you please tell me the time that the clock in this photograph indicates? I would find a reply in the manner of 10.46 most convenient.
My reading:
11.13
